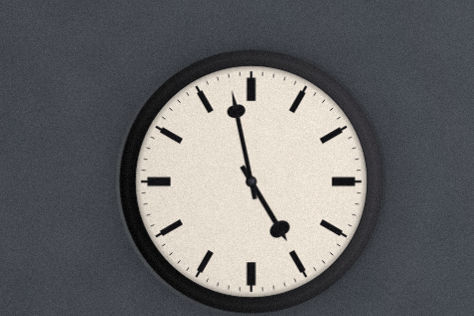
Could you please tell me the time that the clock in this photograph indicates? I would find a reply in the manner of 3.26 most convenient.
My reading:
4.58
